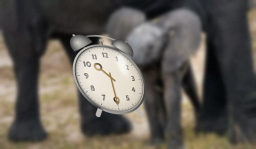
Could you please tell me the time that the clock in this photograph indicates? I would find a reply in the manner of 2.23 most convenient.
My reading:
10.30
